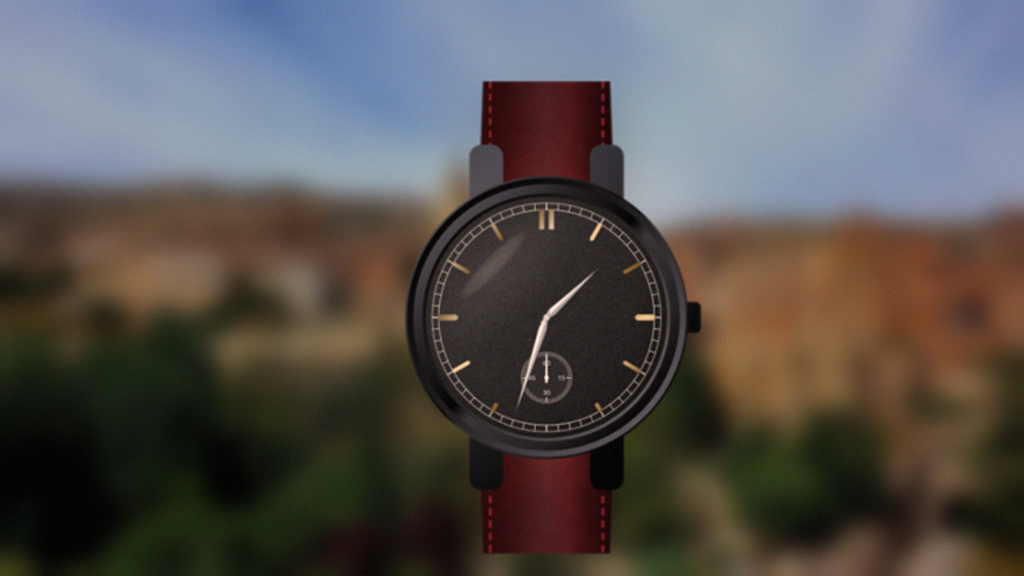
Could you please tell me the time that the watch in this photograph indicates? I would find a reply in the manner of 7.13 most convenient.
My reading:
1.33
